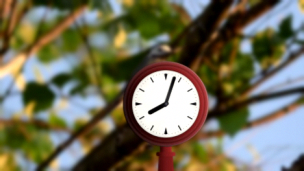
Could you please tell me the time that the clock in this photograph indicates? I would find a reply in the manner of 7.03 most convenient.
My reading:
8.03
